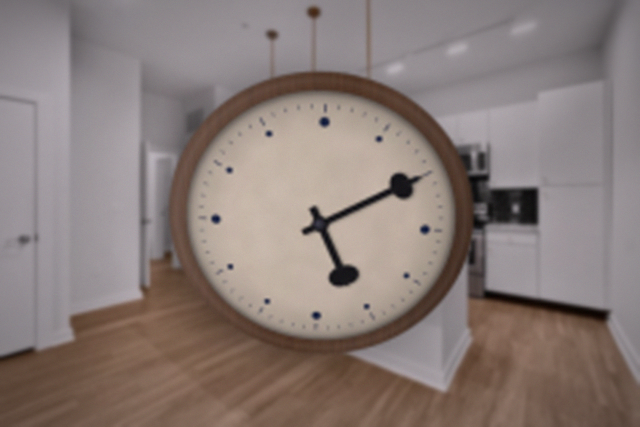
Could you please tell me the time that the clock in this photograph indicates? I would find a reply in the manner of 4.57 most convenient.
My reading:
5.10
